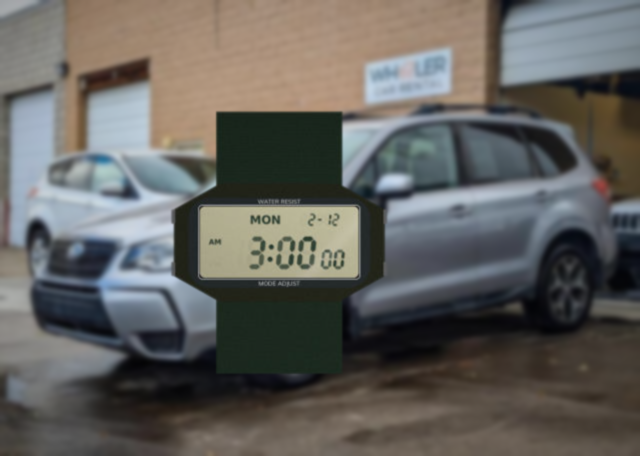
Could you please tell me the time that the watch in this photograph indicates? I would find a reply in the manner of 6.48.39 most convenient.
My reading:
3.00.00
